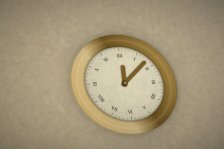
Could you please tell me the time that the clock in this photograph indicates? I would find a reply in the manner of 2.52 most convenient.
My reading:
12.08
